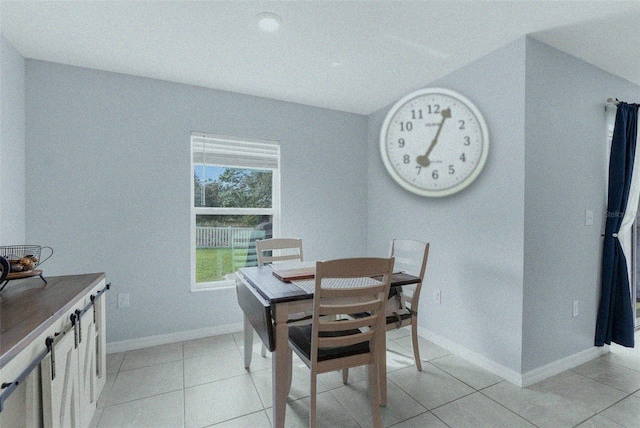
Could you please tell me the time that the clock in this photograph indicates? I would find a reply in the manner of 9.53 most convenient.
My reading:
7.04
